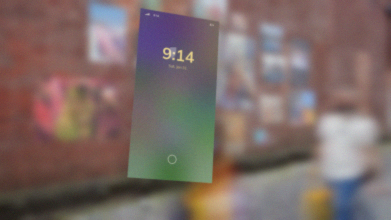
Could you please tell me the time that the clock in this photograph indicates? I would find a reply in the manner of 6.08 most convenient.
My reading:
9.14
